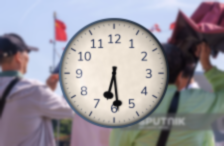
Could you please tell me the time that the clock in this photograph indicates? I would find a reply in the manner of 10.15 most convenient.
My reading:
6.29
